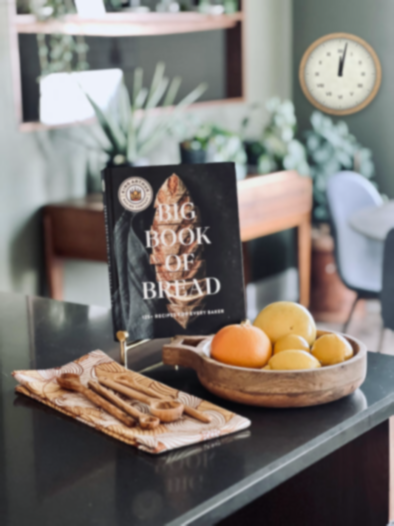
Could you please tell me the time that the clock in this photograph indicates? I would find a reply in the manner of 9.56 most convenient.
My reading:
12.02
